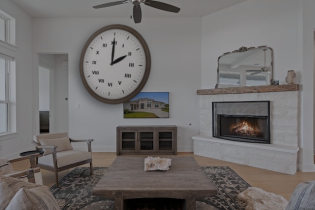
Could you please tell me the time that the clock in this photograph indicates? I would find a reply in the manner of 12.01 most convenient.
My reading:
2.00
